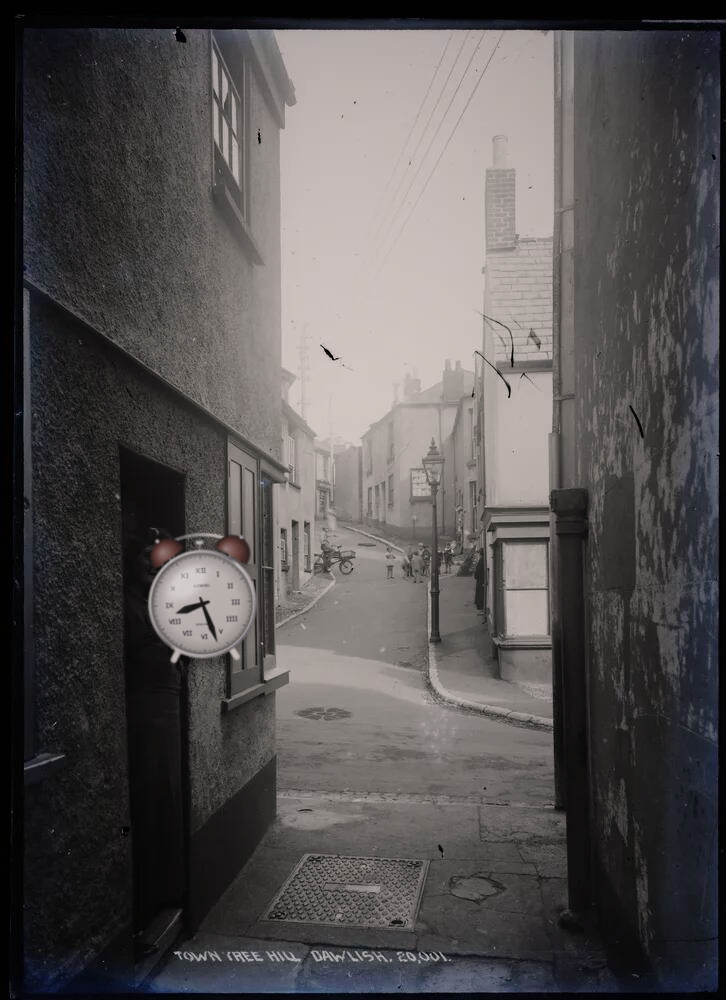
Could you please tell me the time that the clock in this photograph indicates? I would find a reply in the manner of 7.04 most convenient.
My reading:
8.27
